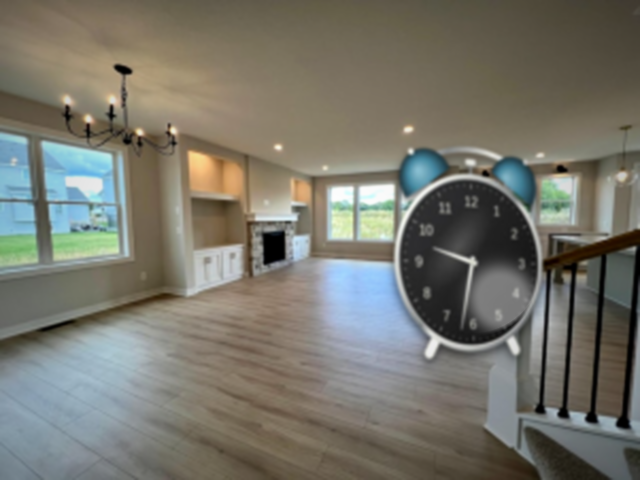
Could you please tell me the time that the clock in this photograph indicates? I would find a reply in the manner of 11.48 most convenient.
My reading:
9.32
